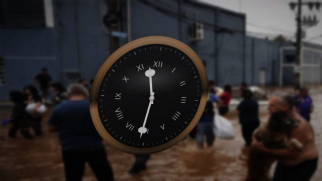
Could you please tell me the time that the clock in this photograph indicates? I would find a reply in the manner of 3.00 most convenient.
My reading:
11.31
